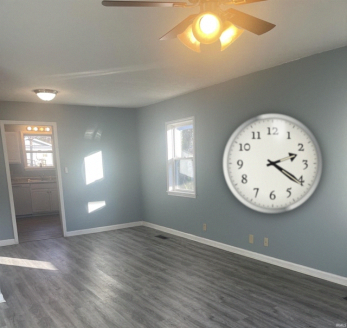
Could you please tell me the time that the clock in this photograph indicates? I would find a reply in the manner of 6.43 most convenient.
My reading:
2.21
